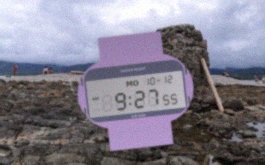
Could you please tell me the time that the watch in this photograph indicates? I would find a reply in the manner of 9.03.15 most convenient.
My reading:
9.27.55
